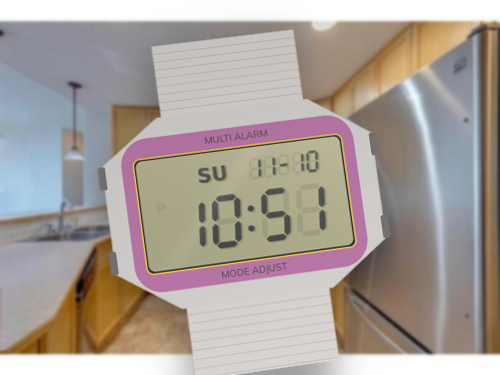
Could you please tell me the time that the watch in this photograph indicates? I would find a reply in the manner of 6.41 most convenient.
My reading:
10.51
